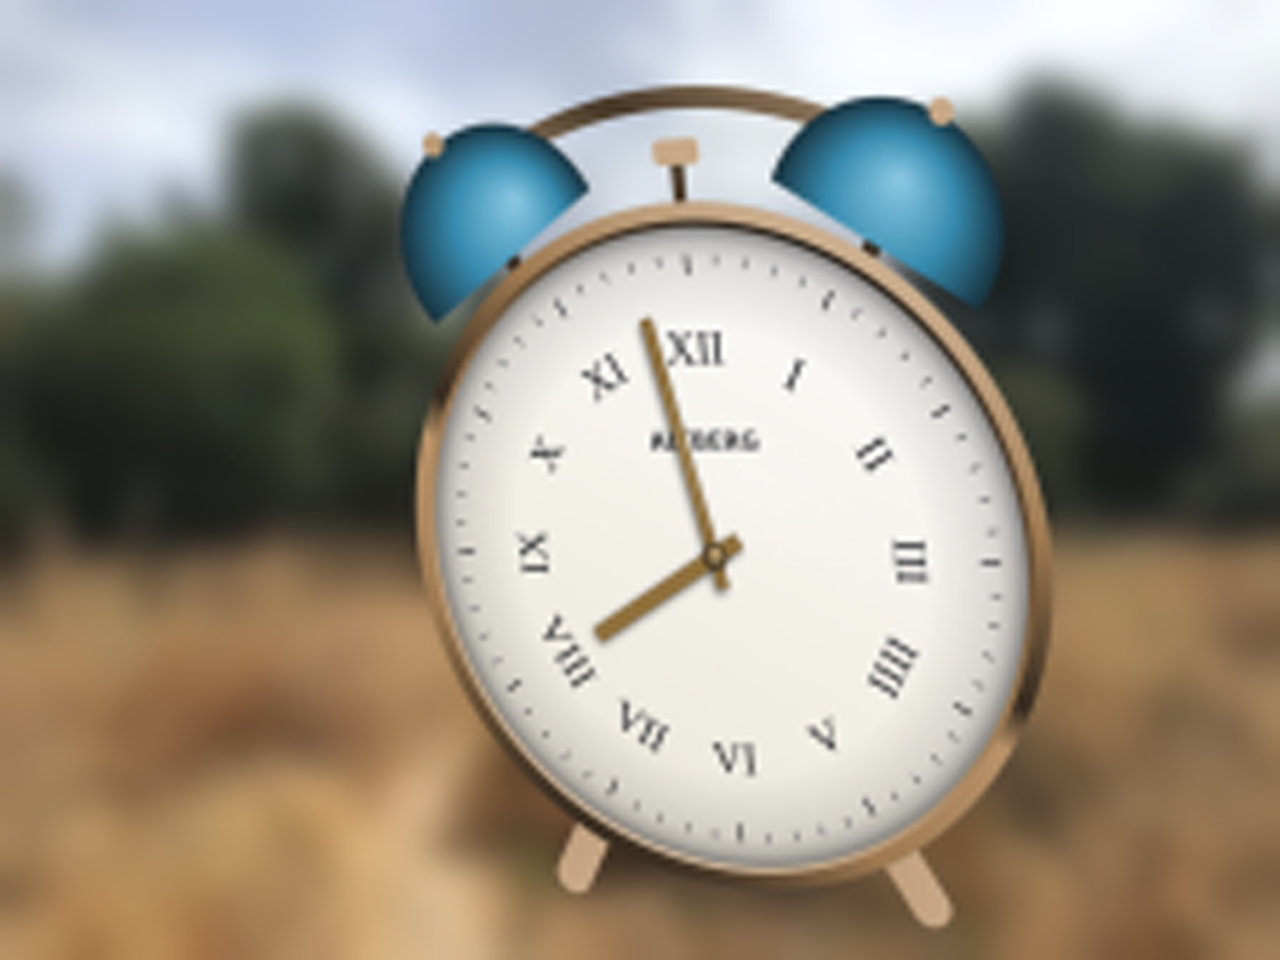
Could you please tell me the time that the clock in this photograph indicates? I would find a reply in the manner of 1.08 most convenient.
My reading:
7.58
